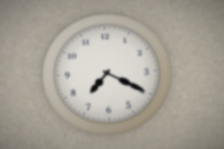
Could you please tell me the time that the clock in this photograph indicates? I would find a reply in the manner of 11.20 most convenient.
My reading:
7.20
